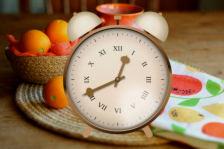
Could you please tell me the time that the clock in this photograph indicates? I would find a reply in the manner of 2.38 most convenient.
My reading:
12.41
